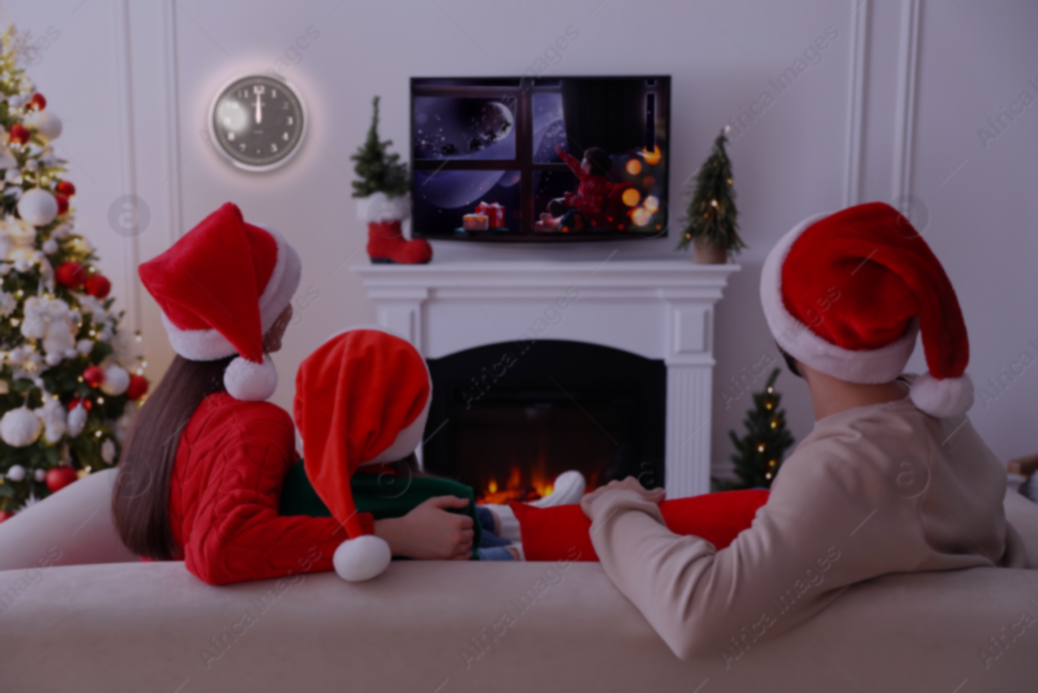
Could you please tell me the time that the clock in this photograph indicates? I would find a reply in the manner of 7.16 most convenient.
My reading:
12.00
